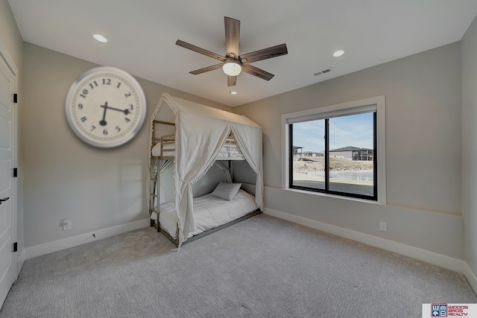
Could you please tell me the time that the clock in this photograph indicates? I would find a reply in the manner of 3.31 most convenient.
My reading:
6.17
